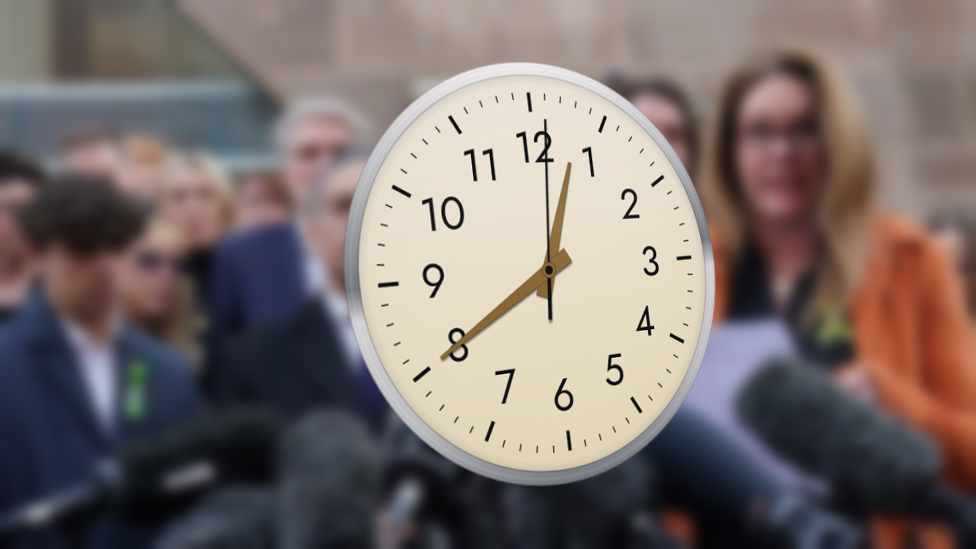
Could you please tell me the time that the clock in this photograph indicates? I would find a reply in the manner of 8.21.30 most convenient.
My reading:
12.40.01
